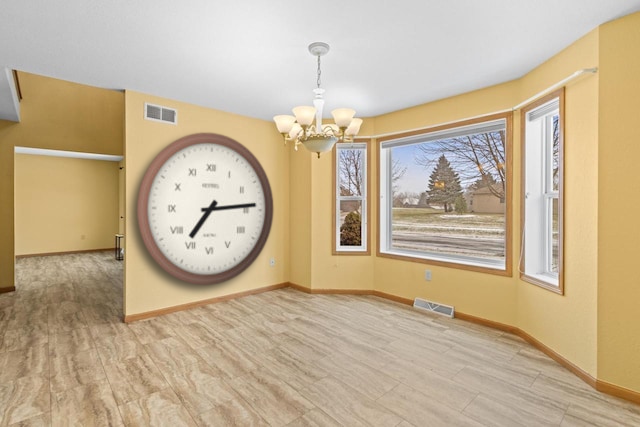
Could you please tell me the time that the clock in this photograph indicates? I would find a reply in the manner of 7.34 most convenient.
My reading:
7.14
